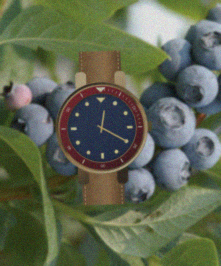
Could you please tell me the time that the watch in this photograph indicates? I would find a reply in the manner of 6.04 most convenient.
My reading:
12.20
